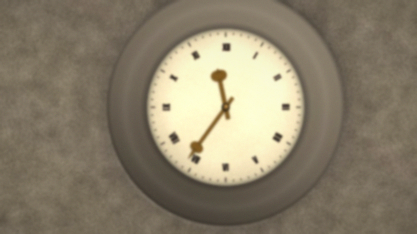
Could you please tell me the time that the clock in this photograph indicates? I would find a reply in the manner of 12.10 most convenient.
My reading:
11.36
